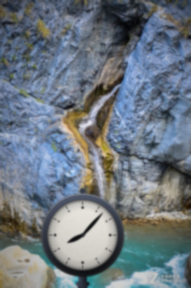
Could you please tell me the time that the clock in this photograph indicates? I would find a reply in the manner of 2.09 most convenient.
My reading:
8.07
